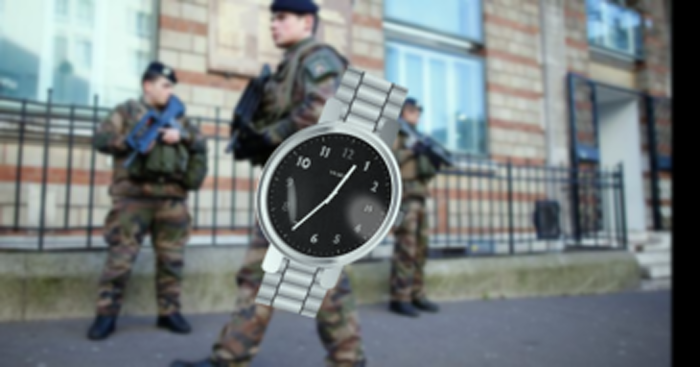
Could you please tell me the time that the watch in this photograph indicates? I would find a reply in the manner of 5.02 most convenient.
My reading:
12.35
